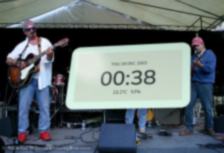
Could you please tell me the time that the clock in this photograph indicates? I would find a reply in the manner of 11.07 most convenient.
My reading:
0.38
